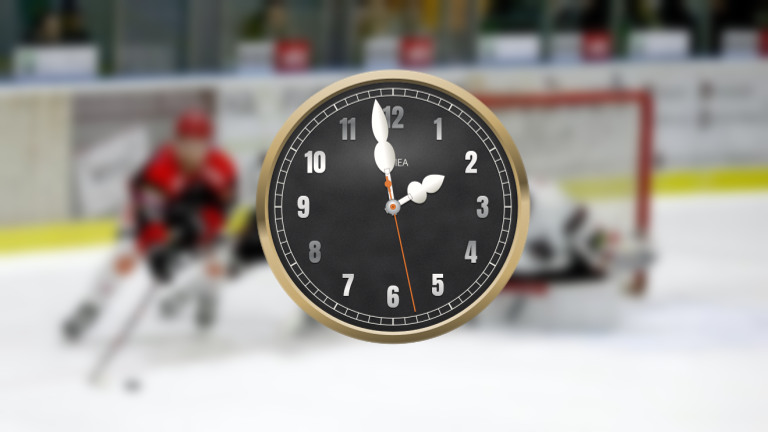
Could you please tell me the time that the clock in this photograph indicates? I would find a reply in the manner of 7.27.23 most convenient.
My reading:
1.58.28
